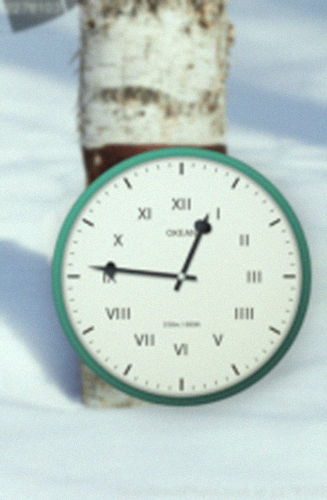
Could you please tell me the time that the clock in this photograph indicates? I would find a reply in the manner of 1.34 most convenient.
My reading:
12.46
